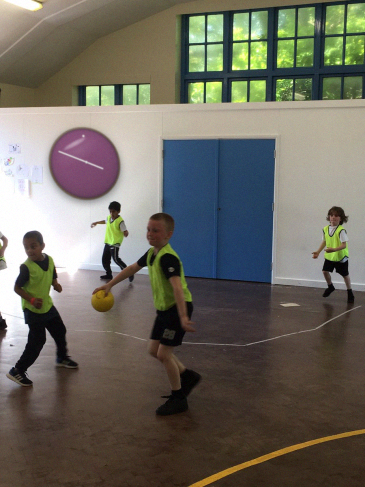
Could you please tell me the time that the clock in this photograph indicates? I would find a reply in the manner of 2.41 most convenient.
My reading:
3.49
